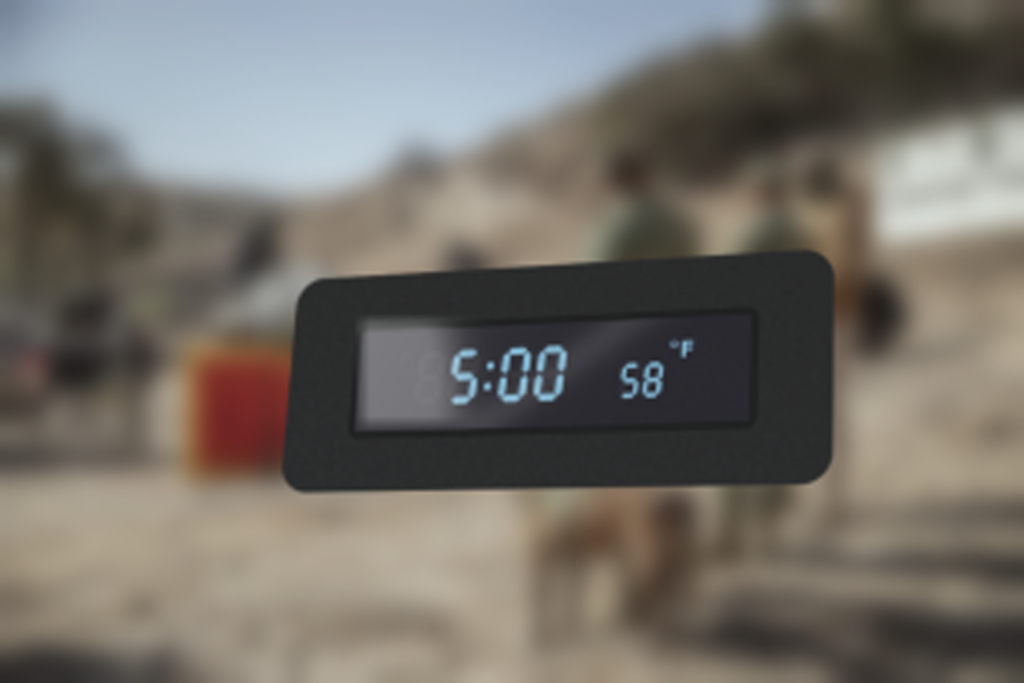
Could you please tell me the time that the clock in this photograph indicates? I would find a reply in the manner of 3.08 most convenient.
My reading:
5.00
